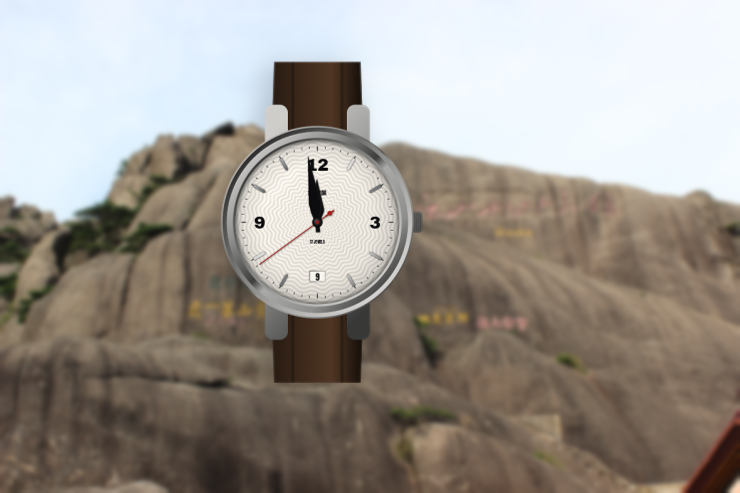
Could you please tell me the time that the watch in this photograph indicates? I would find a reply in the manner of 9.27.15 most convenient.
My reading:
11.58.39
